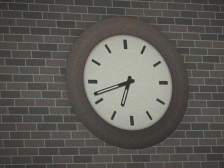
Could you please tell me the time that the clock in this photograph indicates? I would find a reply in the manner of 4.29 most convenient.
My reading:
6.42
